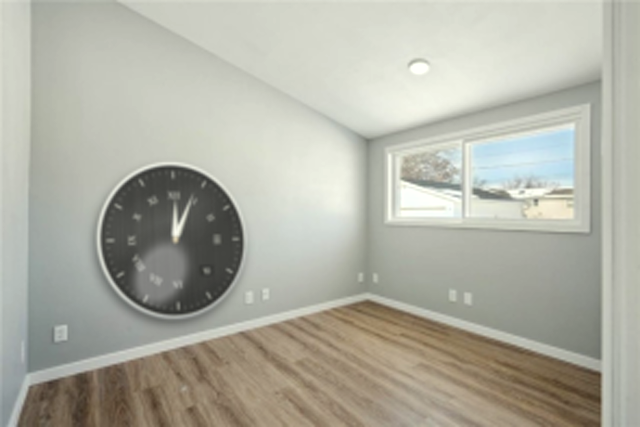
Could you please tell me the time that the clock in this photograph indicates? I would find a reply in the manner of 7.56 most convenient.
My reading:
12.04
